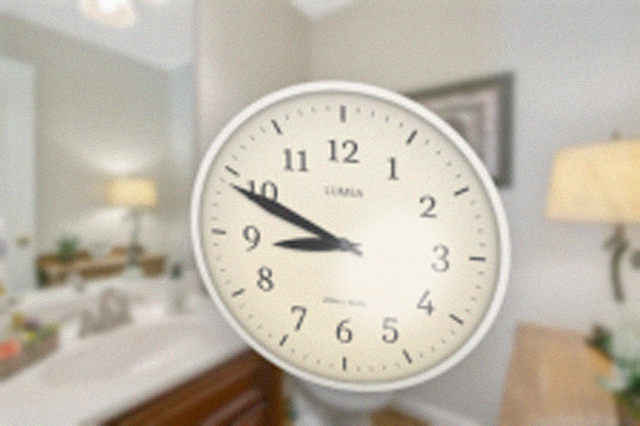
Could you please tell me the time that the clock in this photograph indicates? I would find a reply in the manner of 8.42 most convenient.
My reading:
8.49
